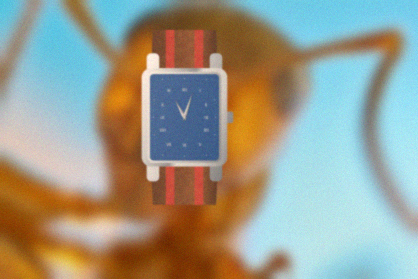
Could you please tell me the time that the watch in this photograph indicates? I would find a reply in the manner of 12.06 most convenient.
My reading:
11.03
